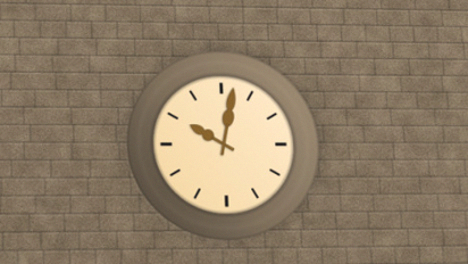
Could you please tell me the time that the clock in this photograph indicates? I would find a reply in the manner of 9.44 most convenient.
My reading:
10.02
